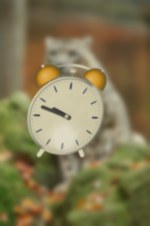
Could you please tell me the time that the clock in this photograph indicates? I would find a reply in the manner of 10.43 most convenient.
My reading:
9.48
